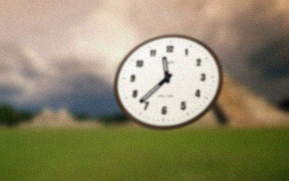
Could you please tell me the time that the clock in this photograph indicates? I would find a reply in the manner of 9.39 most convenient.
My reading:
11.37
